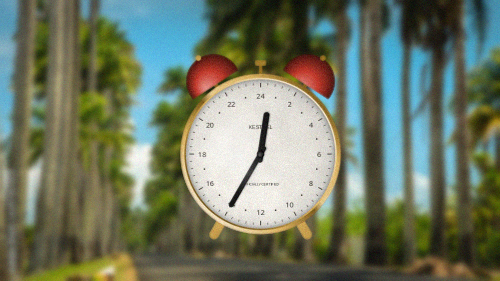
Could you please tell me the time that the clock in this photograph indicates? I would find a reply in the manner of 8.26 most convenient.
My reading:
0.35
